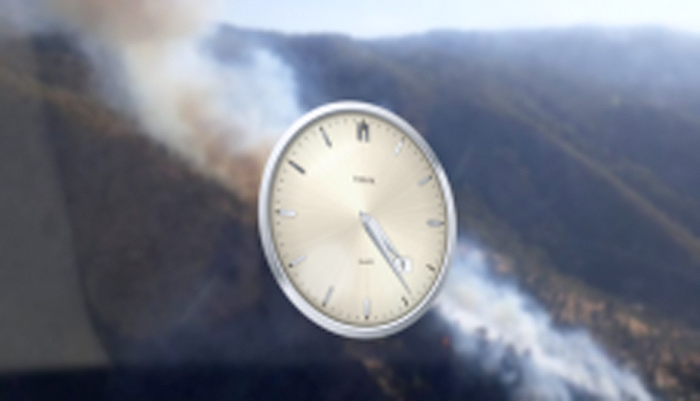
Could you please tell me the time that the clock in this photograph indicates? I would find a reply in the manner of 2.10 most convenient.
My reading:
4.24
